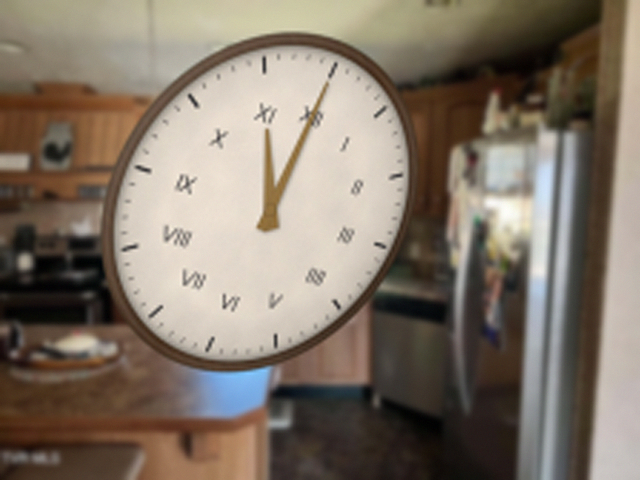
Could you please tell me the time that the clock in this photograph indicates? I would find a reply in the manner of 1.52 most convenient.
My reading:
11.00
